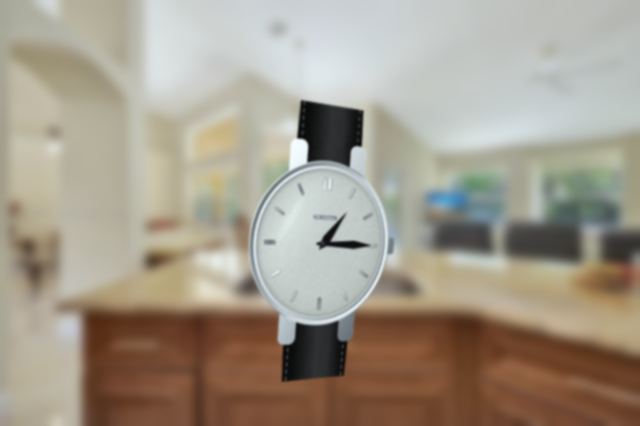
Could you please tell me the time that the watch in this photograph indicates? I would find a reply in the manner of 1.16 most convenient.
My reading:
1.15
